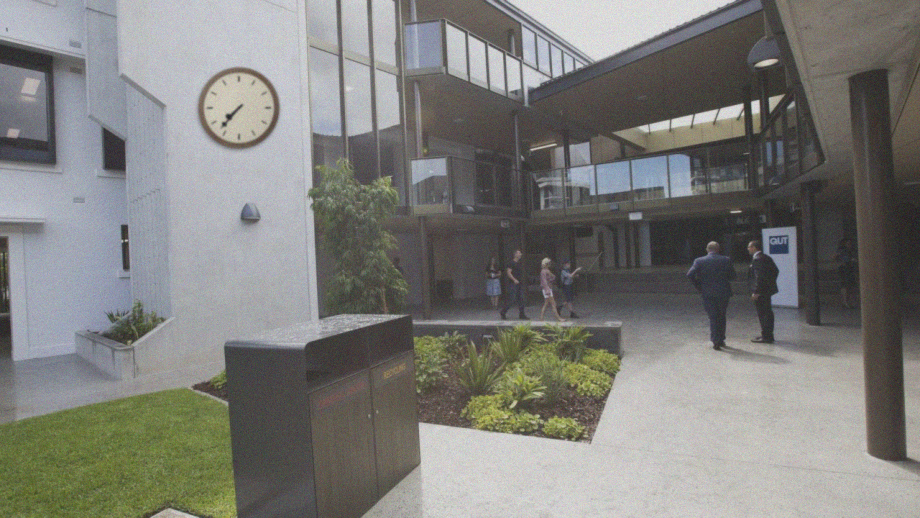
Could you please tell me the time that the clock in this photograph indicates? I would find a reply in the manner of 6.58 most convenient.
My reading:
7.37
